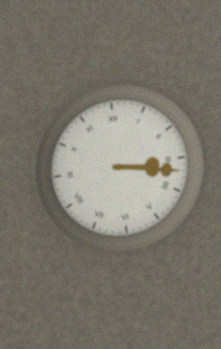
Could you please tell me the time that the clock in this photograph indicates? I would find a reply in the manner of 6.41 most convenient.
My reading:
3.17
